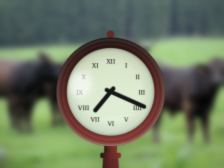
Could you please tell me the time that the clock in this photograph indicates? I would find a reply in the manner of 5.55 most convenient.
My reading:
7.19
